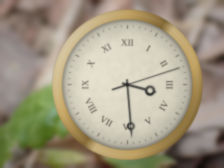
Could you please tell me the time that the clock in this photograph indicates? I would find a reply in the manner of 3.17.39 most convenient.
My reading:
3.29.12
